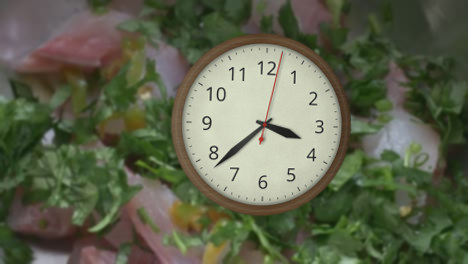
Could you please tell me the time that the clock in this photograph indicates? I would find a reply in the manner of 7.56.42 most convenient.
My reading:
3.38.02
